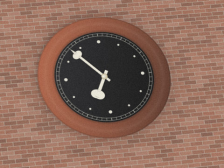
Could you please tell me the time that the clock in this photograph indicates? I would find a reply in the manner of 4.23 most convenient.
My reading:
6.53
